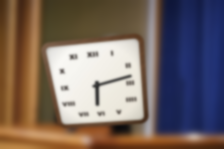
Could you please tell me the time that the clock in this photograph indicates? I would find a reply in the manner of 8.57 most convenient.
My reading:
6.13
